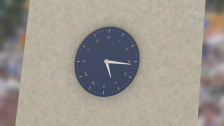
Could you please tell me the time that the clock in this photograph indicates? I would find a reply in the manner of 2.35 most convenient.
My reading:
5.16
